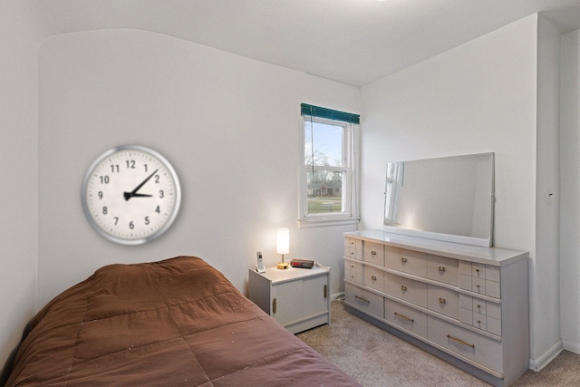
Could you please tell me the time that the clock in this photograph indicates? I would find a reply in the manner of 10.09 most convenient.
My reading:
3.08
